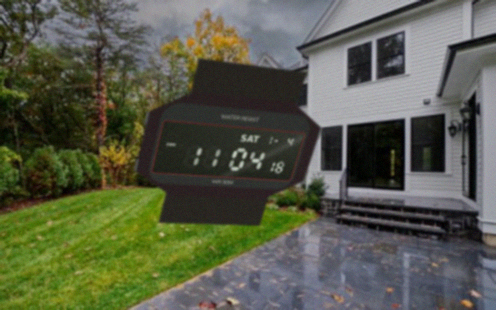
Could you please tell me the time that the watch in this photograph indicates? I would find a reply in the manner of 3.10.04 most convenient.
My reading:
11.04.18
